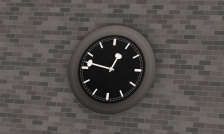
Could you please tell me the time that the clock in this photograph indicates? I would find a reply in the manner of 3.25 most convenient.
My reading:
12.47
